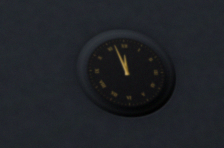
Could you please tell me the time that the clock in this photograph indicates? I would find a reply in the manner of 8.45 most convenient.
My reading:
11.57
